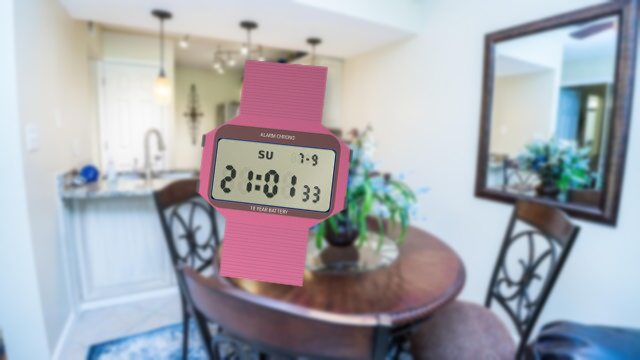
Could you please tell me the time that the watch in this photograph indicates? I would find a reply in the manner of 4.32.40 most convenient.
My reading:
21.01.33
